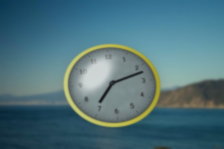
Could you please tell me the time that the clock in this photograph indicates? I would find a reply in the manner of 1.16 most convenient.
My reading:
7.12
